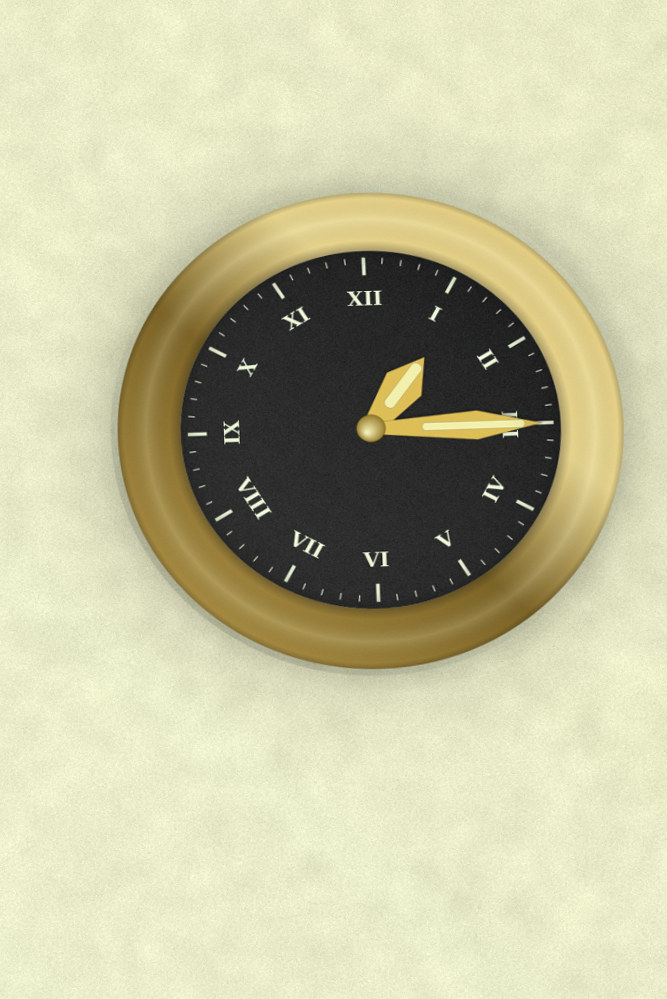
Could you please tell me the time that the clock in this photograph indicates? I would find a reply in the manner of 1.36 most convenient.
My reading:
1.15
